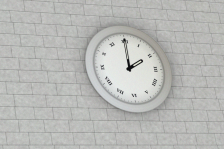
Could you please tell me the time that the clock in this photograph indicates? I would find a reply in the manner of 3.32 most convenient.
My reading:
2.00
